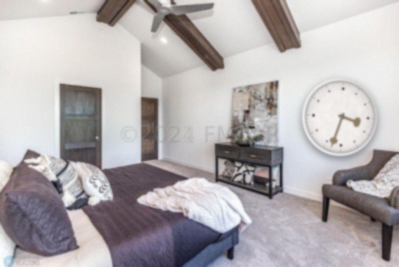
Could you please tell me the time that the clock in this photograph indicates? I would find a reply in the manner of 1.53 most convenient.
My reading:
3.33
